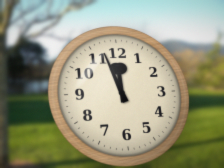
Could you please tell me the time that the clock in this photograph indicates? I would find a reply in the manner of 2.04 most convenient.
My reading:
11.57
